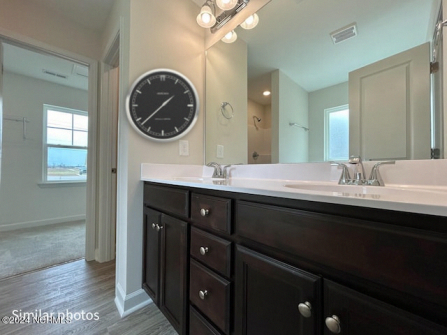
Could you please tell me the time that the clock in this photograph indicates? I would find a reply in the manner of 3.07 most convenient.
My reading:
1.38
